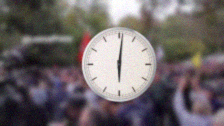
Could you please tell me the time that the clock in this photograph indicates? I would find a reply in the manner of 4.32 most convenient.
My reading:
6.01
